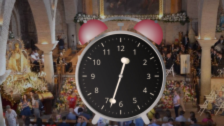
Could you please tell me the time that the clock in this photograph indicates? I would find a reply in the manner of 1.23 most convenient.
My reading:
12.33
